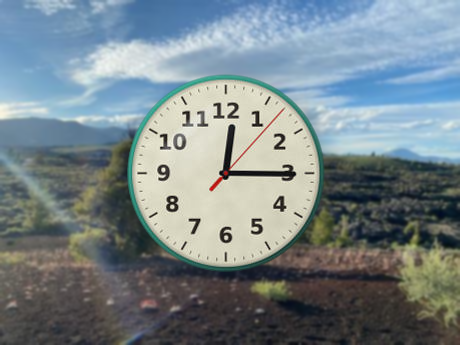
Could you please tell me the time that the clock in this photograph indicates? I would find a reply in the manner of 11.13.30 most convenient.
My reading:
12.15.07
